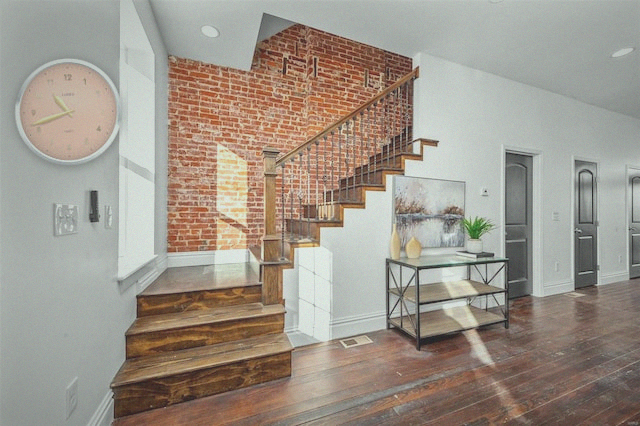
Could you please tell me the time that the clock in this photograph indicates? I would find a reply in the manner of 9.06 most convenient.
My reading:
10.42
